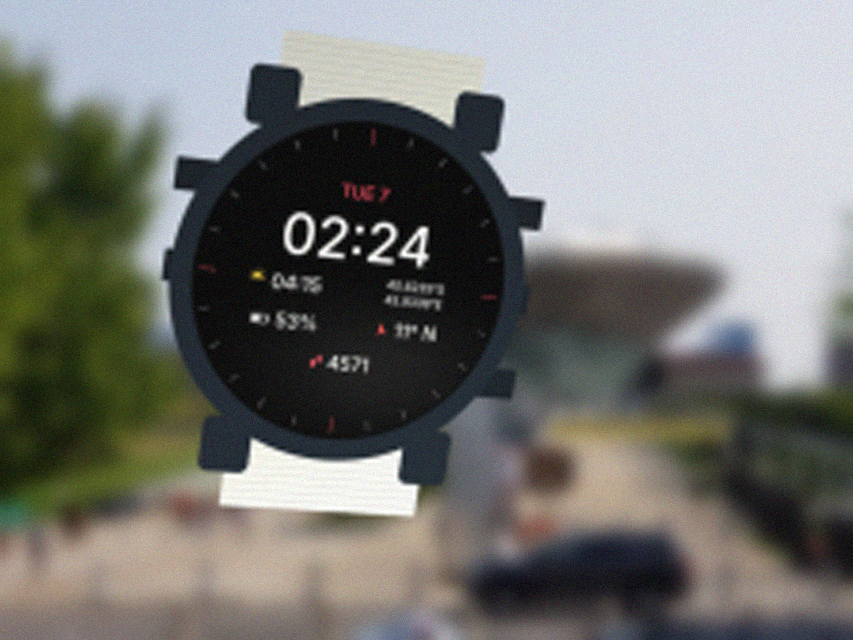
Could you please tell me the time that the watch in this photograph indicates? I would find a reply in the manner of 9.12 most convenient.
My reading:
2.24
